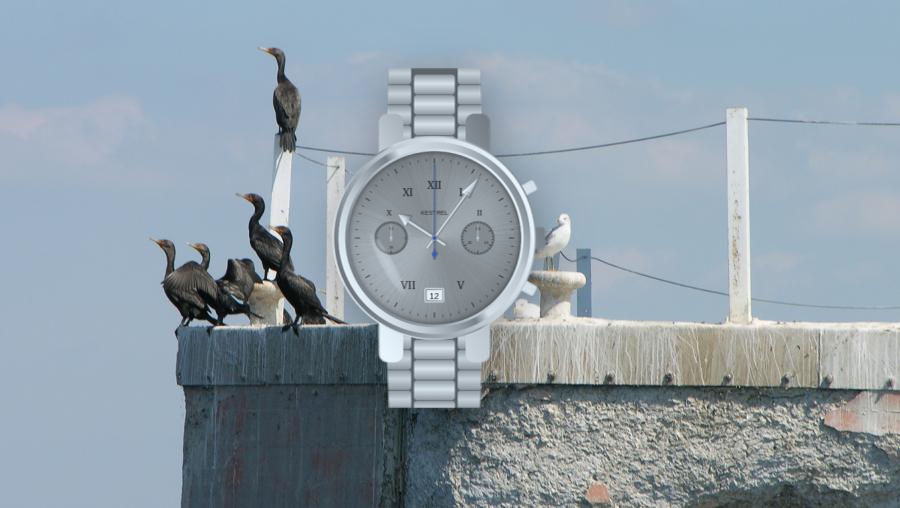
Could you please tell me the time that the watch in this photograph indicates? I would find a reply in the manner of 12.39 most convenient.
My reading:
10.06
